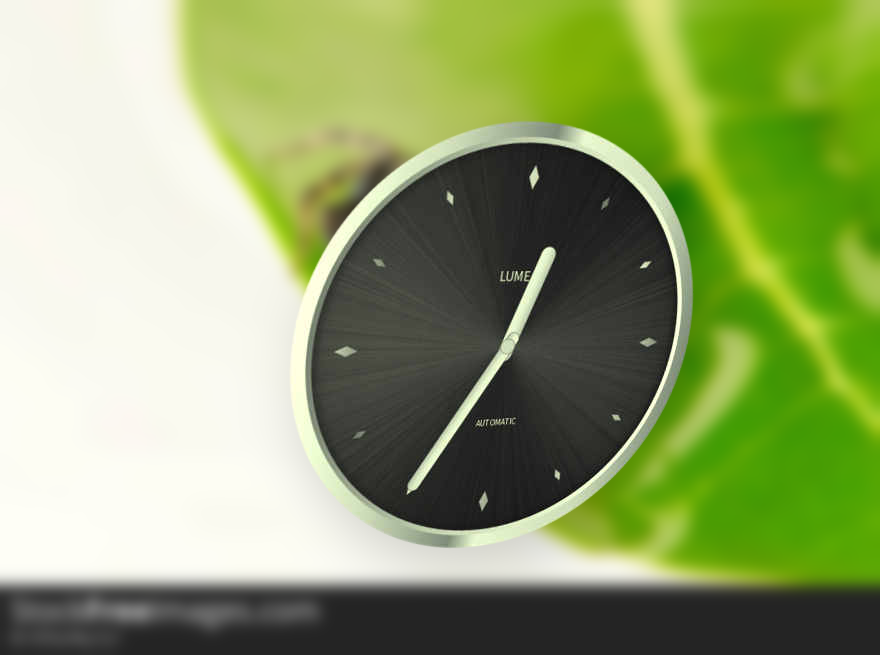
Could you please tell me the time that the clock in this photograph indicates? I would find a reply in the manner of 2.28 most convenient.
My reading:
12.35
